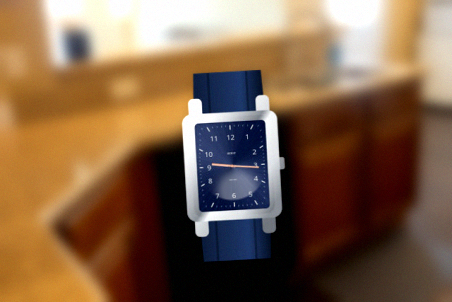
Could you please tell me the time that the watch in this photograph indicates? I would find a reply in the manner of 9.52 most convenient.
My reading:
9.16
